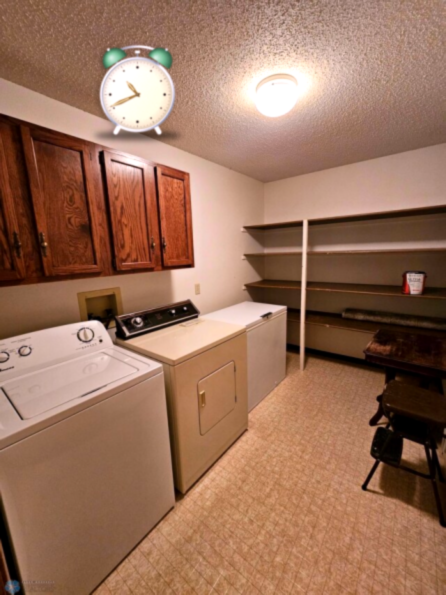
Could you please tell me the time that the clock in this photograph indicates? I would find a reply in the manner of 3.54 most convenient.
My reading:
10.41
